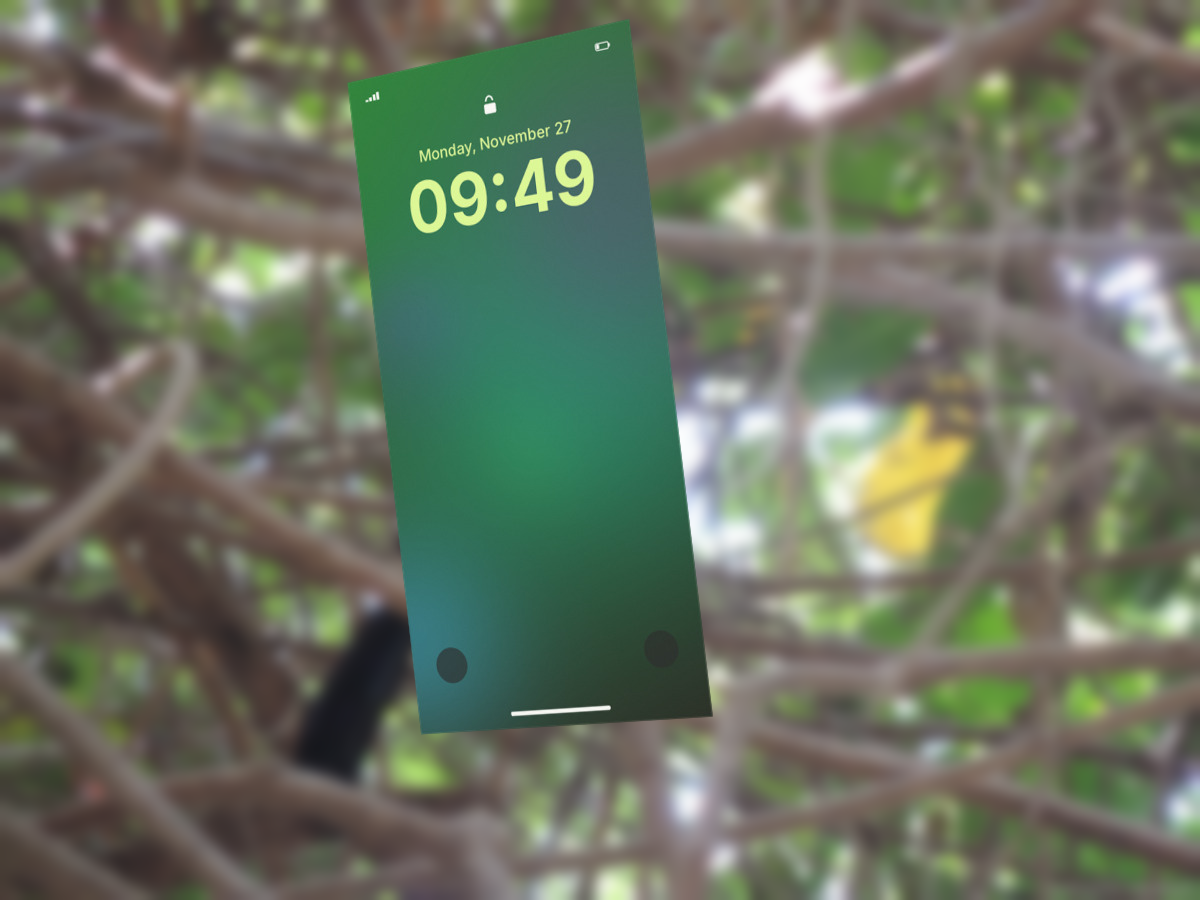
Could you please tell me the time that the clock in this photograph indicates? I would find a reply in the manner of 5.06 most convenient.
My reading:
9.49
